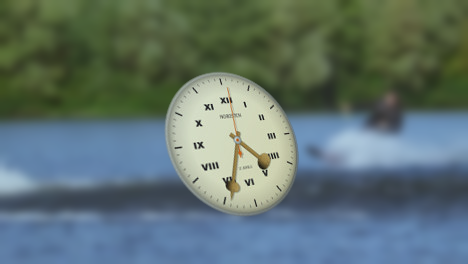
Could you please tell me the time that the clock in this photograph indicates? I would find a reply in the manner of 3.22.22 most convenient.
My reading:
4.34.01
